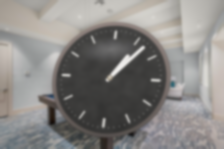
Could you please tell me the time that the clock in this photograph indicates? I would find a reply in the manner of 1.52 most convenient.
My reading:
1.07
